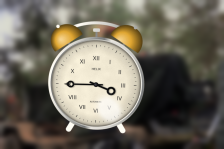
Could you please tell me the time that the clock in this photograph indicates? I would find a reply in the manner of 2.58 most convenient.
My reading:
3.45
